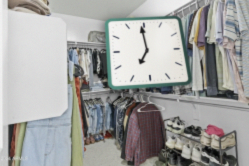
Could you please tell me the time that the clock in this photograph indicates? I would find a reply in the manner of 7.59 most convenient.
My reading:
6.59
